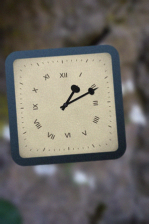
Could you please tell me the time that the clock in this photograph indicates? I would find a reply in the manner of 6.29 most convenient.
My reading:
1.11
